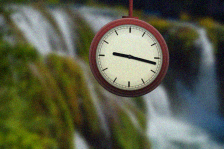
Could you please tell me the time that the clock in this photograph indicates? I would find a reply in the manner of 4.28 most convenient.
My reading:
9.17
